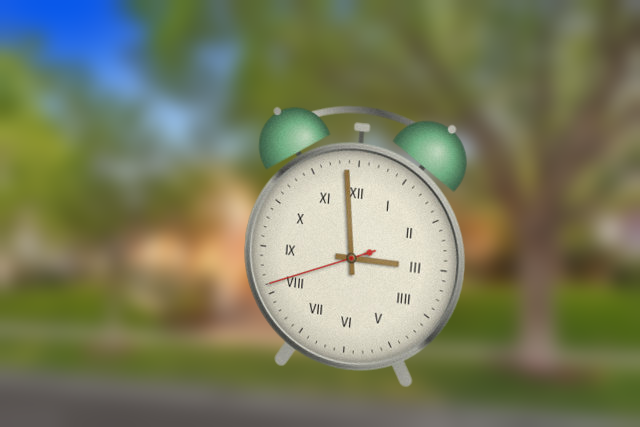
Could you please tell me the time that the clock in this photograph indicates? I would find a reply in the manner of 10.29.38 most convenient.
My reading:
2.58.41
